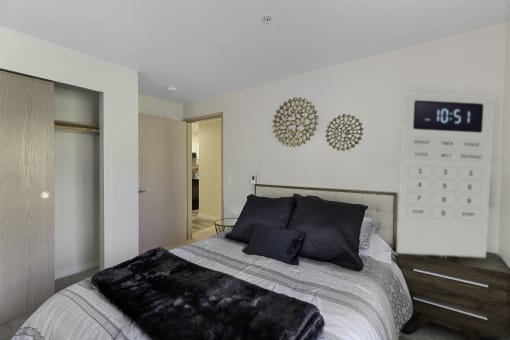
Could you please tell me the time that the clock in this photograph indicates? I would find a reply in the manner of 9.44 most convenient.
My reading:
10.51
